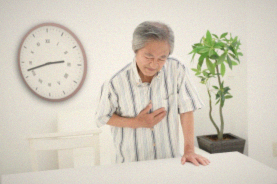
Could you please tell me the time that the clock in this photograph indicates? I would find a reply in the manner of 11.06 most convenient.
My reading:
2.42
